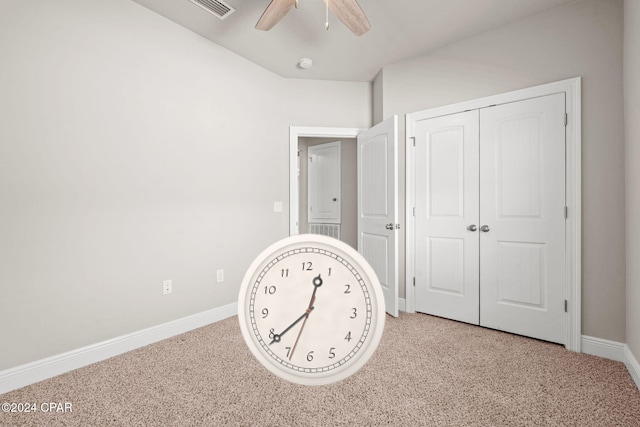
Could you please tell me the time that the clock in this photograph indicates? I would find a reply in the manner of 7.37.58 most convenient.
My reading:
12.38.34
